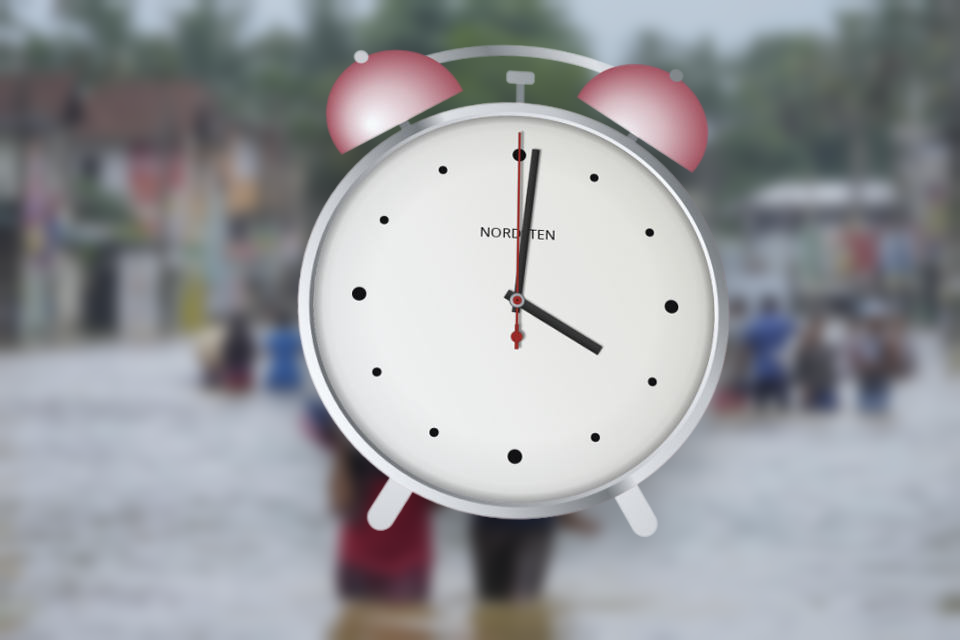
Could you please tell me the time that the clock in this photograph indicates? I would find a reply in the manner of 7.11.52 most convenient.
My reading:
4.01.00
